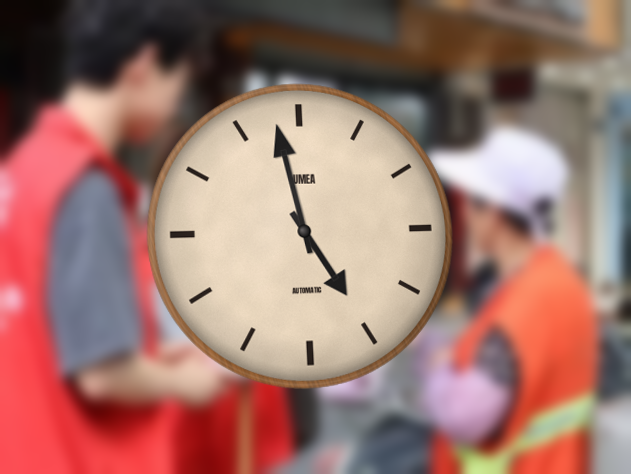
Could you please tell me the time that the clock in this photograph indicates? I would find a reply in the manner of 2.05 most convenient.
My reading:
4.58
